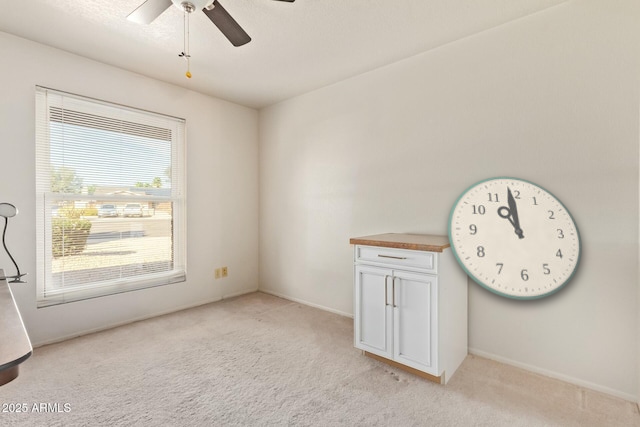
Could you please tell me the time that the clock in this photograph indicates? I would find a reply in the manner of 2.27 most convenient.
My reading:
10.59
